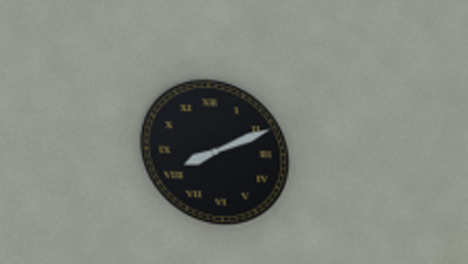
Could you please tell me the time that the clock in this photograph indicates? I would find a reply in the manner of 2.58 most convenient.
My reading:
8.11
